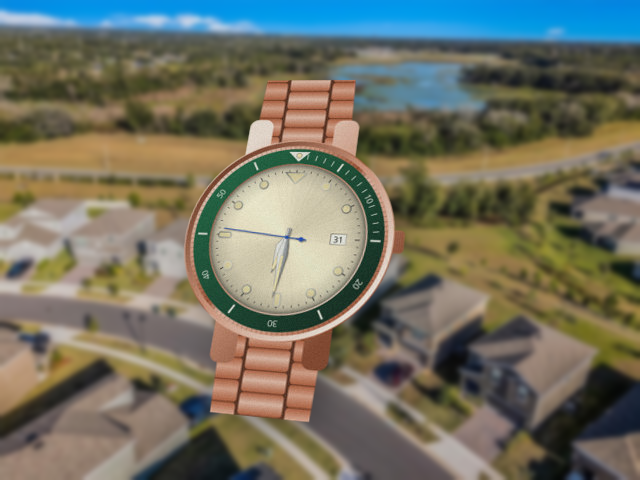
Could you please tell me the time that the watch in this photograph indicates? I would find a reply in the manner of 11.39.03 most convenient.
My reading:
6.30.46
